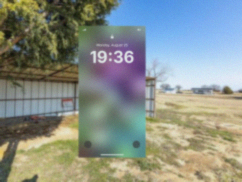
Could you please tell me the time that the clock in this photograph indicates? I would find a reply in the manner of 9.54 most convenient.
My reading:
19.36
